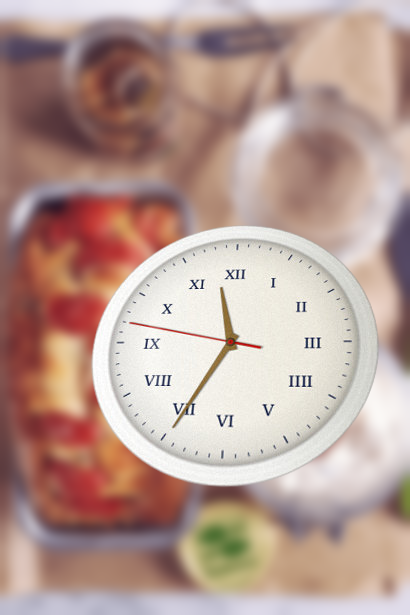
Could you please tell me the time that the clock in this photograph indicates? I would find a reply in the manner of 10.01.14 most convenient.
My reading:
11.34.47
